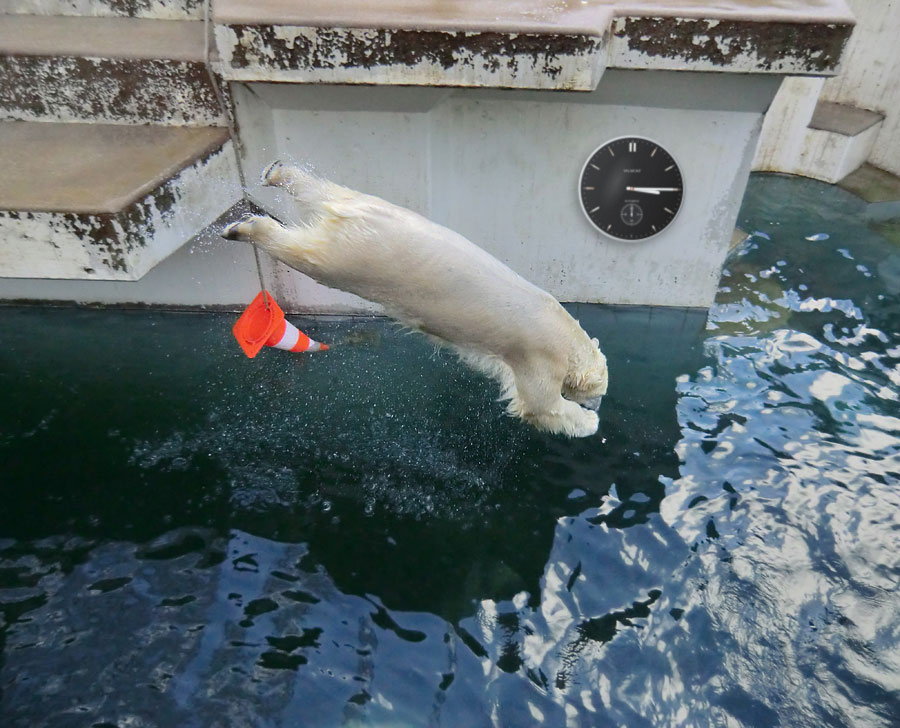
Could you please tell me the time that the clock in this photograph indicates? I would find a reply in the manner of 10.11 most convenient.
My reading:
3.15
